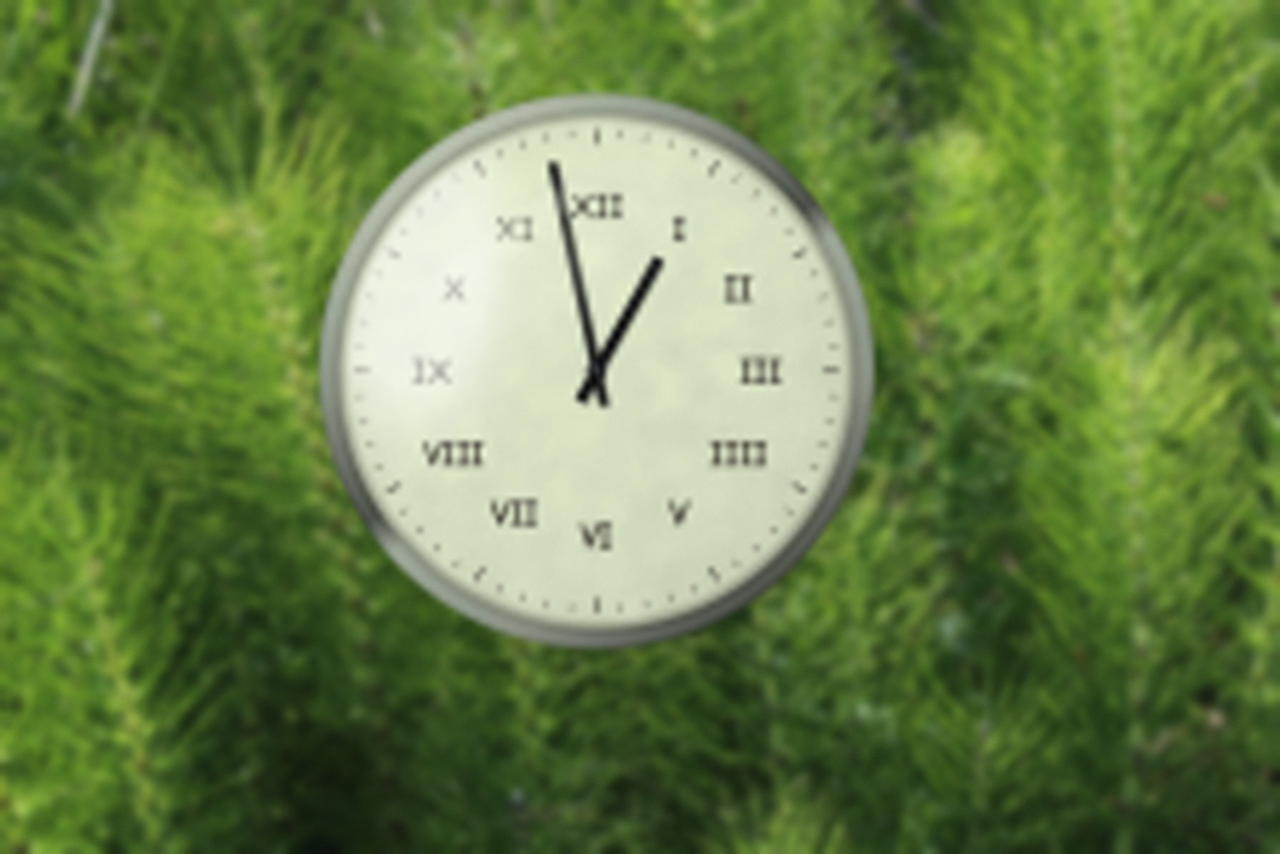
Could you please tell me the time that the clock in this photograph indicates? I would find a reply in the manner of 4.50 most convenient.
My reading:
12.58
